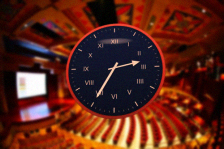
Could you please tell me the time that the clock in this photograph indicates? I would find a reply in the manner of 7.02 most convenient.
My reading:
2.35
